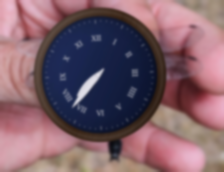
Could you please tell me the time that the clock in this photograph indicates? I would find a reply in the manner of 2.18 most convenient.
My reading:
7.37
